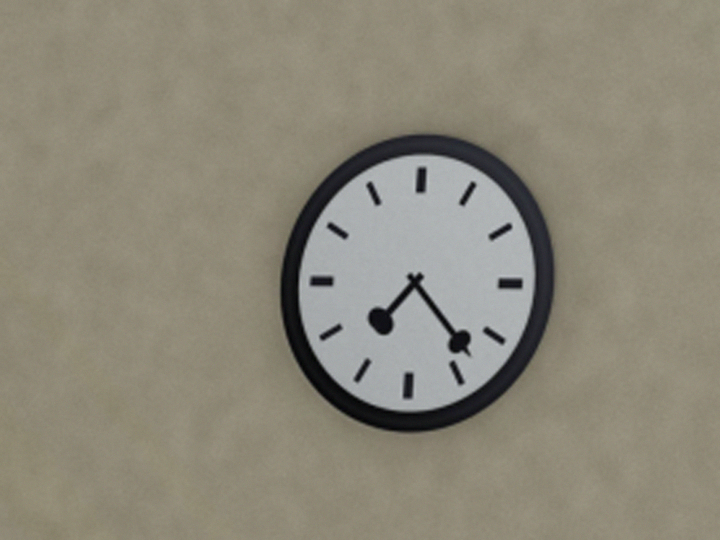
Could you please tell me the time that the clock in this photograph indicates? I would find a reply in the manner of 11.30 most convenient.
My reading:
7.23
